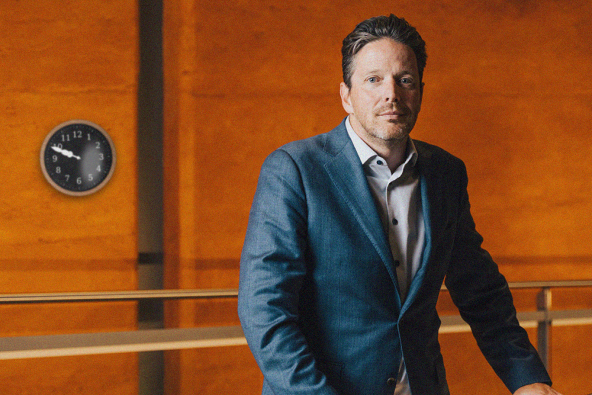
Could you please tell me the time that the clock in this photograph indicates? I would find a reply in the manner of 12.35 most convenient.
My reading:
9.49
